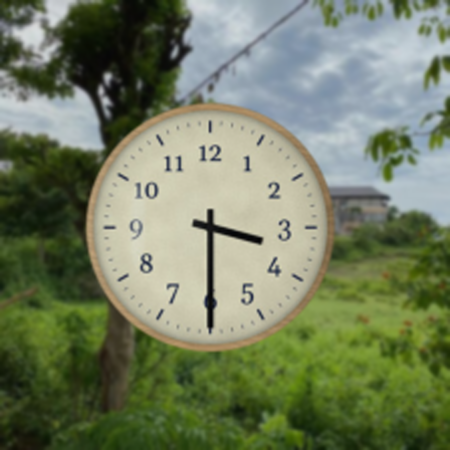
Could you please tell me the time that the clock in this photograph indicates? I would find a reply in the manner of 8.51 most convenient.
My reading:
3.30
